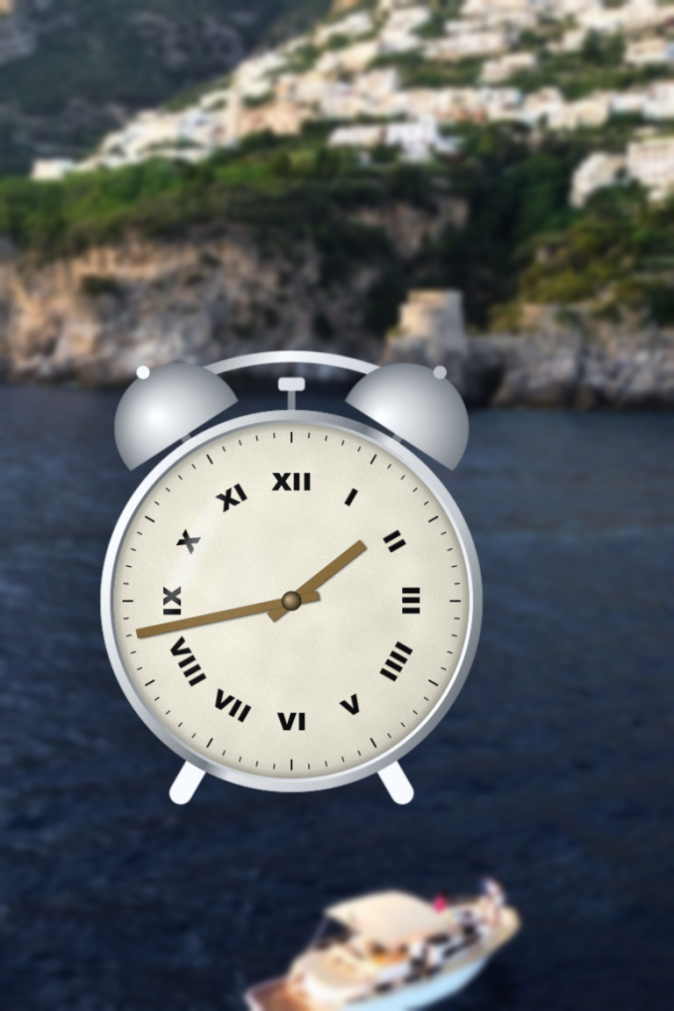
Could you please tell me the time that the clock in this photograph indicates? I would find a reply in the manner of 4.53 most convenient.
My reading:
1.43
